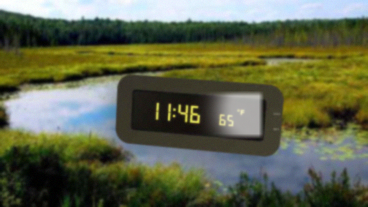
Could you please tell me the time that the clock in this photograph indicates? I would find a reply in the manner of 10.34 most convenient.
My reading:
11.46
